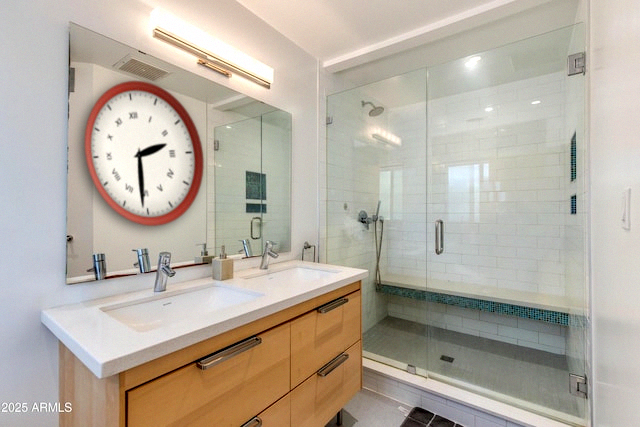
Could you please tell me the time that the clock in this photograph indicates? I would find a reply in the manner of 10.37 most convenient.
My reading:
2.31
